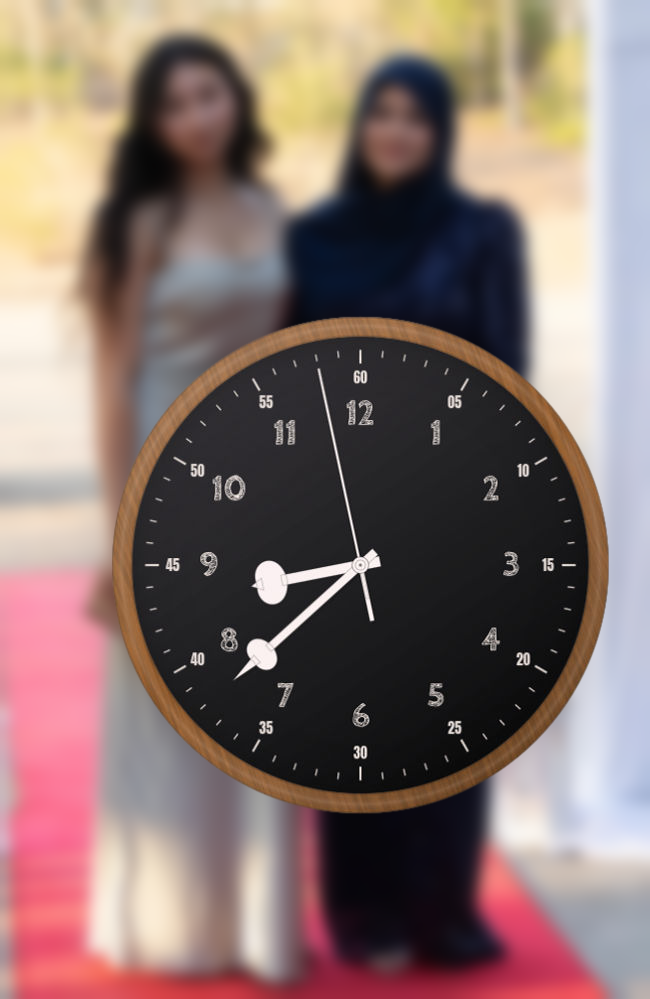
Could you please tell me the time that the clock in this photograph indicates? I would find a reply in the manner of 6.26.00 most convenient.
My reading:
8.37.58
